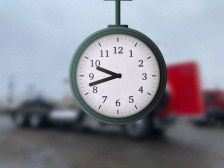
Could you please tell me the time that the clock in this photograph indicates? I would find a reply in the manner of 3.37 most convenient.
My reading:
9.42
